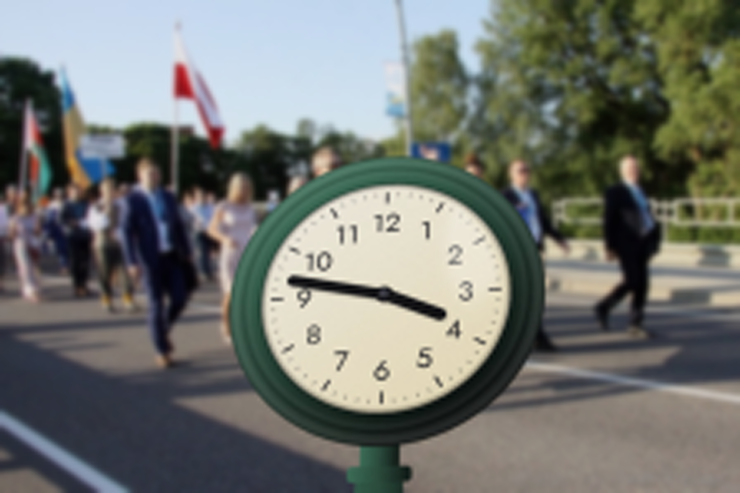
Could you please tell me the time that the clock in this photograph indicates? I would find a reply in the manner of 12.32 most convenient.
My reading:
3.47
